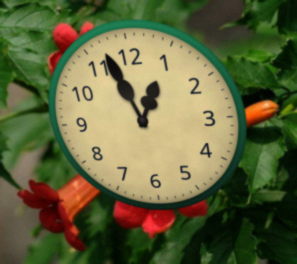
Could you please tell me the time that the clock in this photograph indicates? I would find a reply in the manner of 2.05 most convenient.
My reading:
12.57
